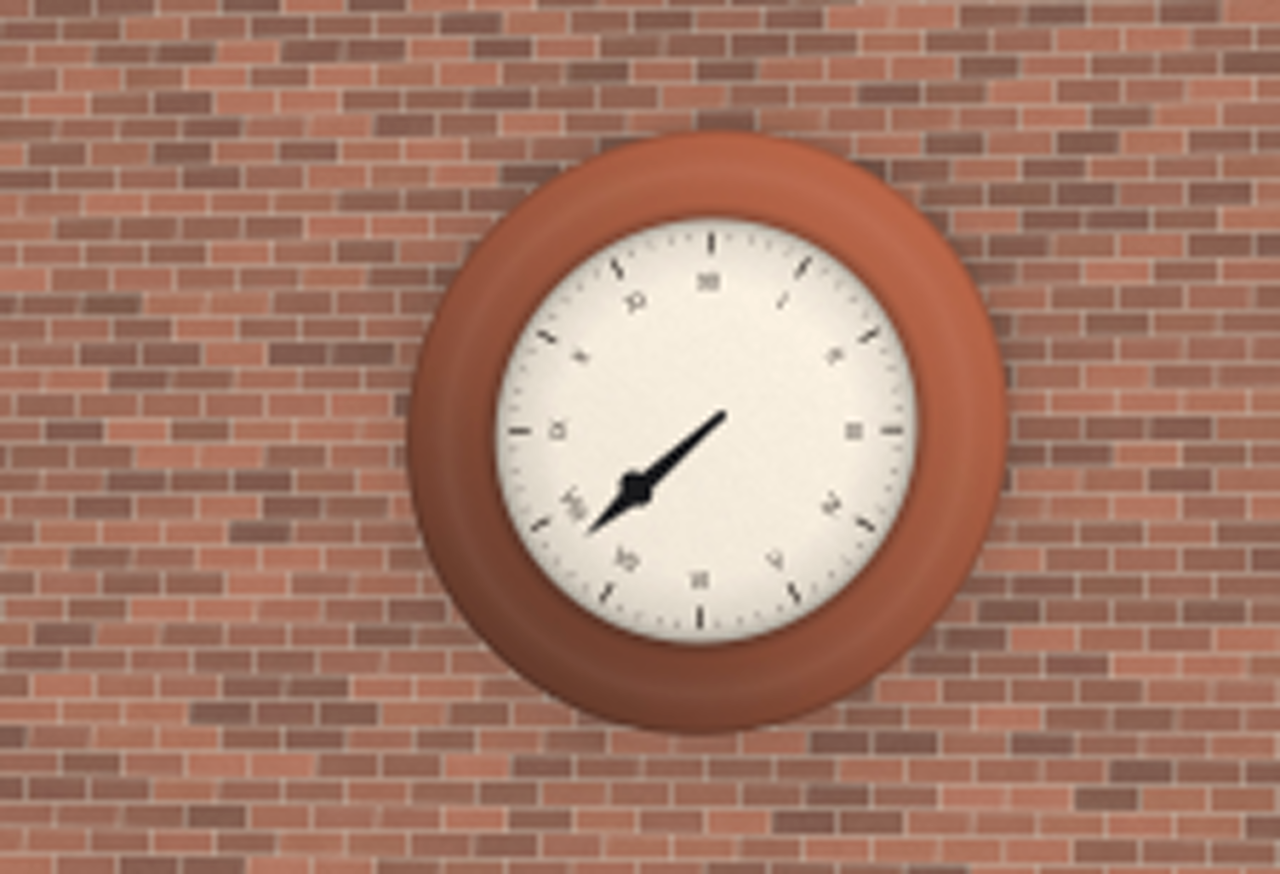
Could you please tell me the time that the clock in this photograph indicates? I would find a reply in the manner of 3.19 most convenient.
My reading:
7.38
